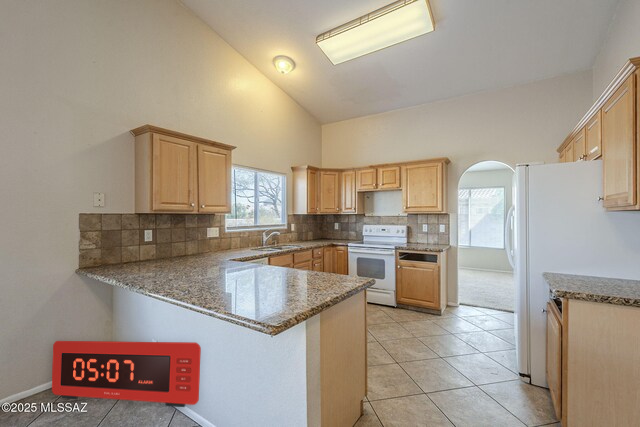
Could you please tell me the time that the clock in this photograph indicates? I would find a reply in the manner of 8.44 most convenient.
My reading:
5.07
